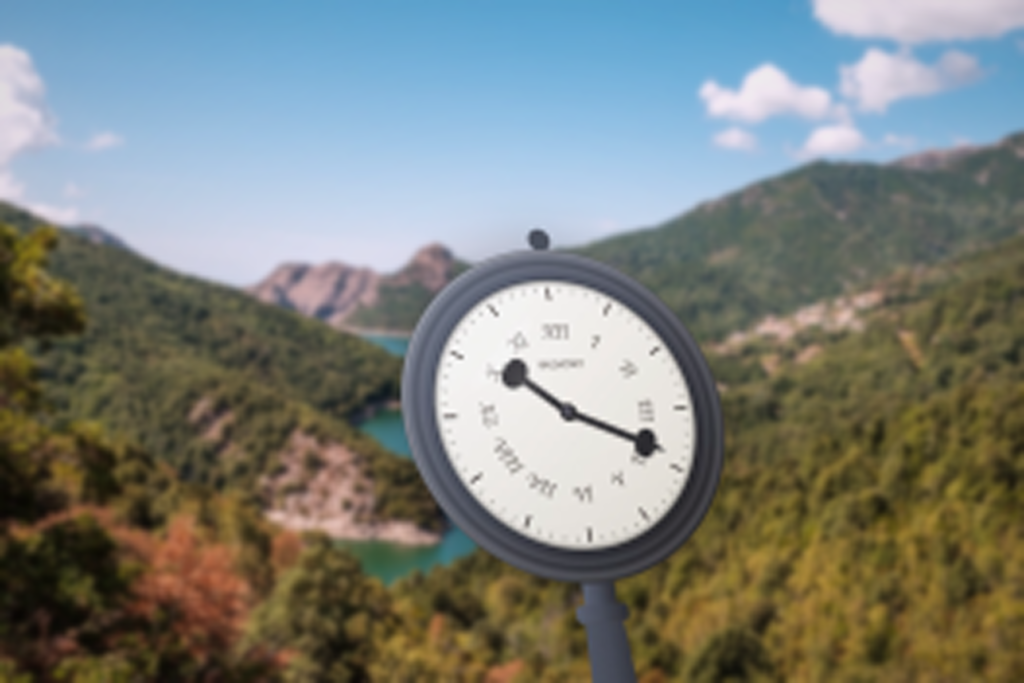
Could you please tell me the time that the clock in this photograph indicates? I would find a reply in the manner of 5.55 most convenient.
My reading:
10.19
